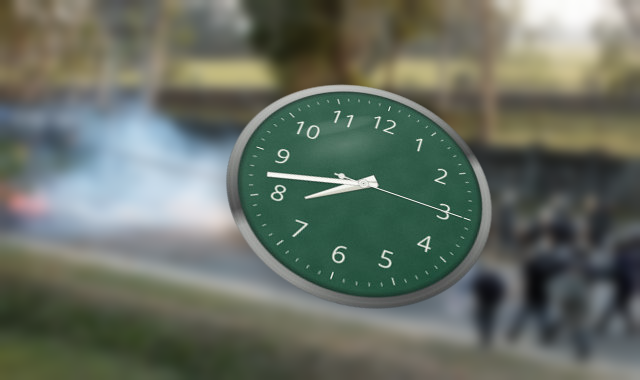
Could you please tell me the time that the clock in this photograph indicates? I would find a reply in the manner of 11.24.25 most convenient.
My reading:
7.42.15
